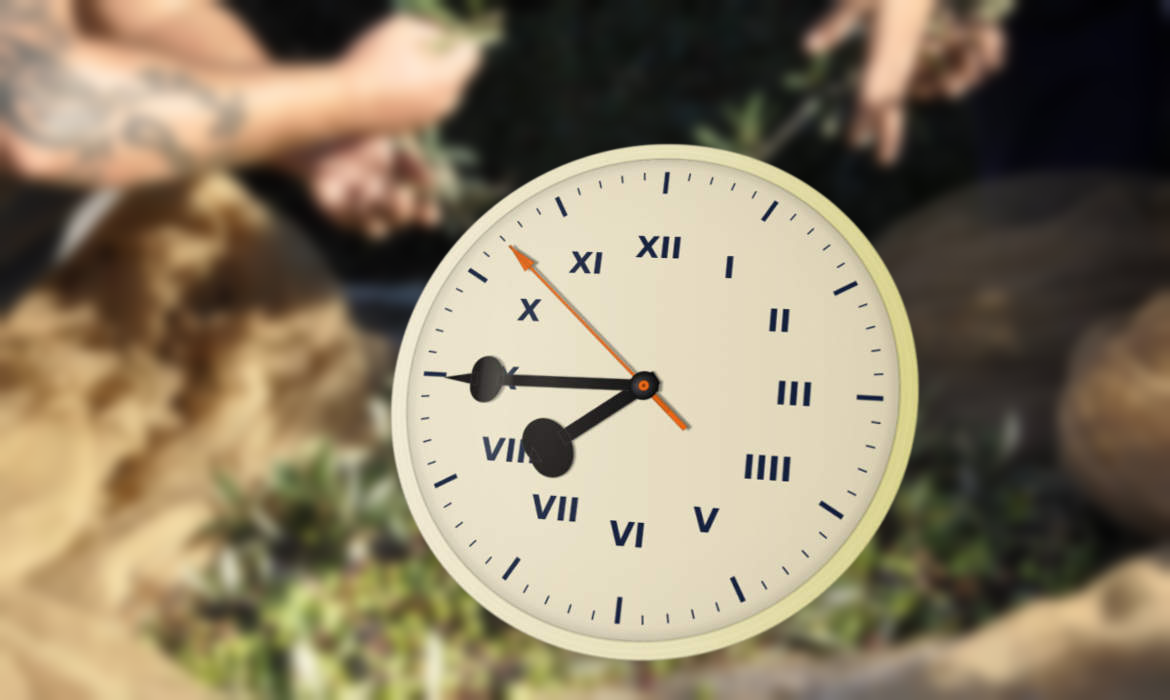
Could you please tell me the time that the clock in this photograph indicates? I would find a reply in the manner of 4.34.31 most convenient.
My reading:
7.44.52
